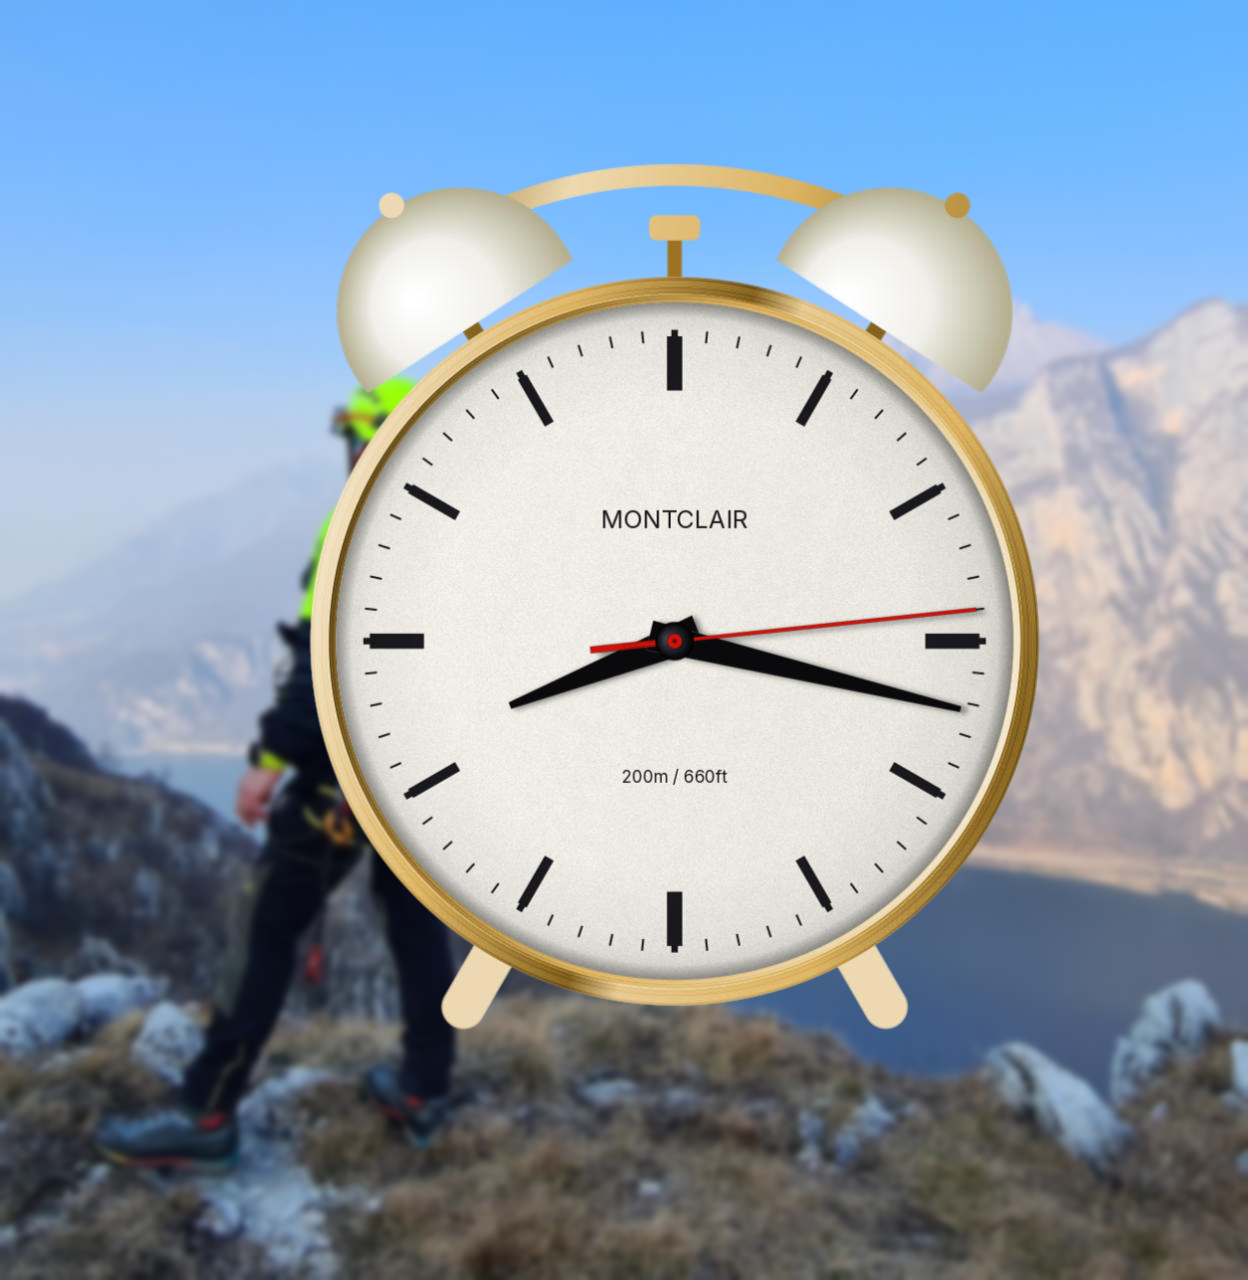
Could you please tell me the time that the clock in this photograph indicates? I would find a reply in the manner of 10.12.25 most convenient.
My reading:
8.17.14
